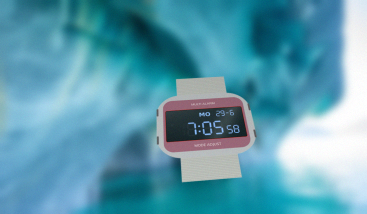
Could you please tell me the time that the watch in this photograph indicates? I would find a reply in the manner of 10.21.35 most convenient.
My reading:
7.05.58
